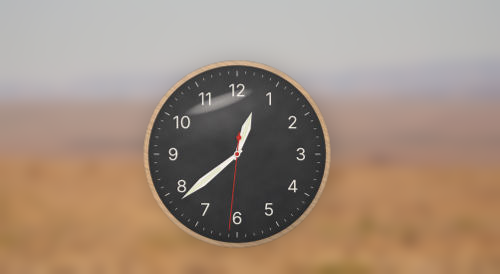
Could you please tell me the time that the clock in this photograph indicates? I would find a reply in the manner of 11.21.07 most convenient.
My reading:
12.38.31
